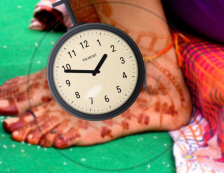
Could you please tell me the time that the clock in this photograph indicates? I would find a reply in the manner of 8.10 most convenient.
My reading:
1.49
